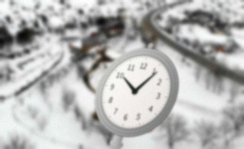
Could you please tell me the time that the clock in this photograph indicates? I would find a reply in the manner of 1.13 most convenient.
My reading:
10.06
